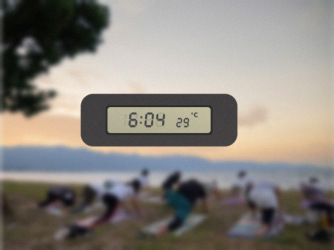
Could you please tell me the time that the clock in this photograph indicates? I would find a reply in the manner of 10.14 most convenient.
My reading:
6.04
